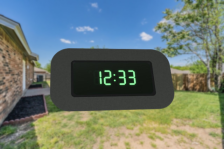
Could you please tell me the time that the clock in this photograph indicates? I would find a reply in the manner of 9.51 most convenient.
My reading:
12.33
